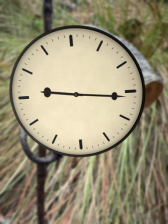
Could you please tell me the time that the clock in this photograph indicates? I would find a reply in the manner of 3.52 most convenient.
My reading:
9.16
